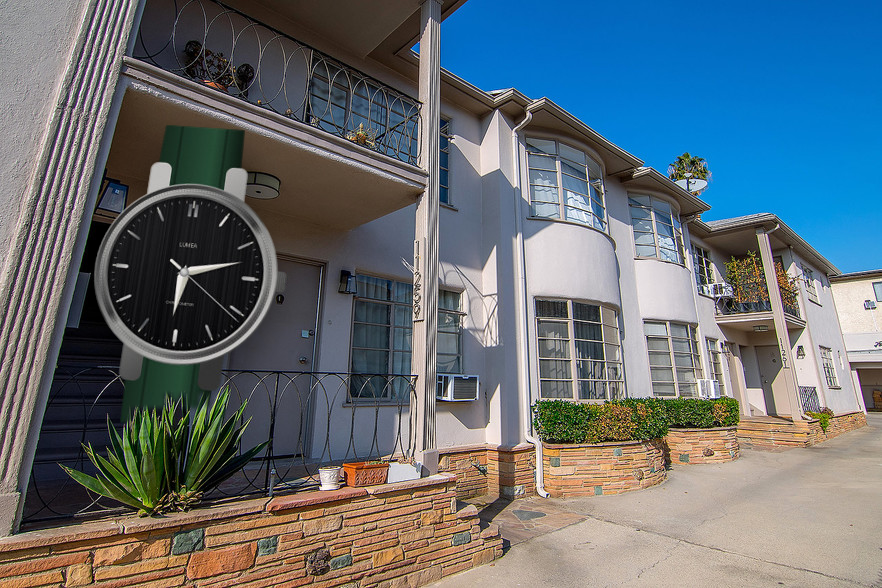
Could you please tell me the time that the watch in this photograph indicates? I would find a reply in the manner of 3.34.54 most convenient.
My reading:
6.12.21
